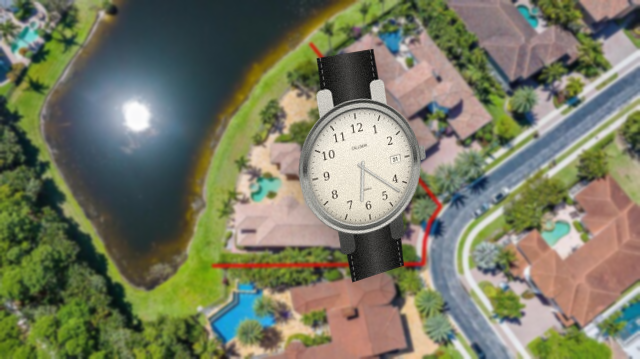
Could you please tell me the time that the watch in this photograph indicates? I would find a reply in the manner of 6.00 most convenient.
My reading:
6.22
